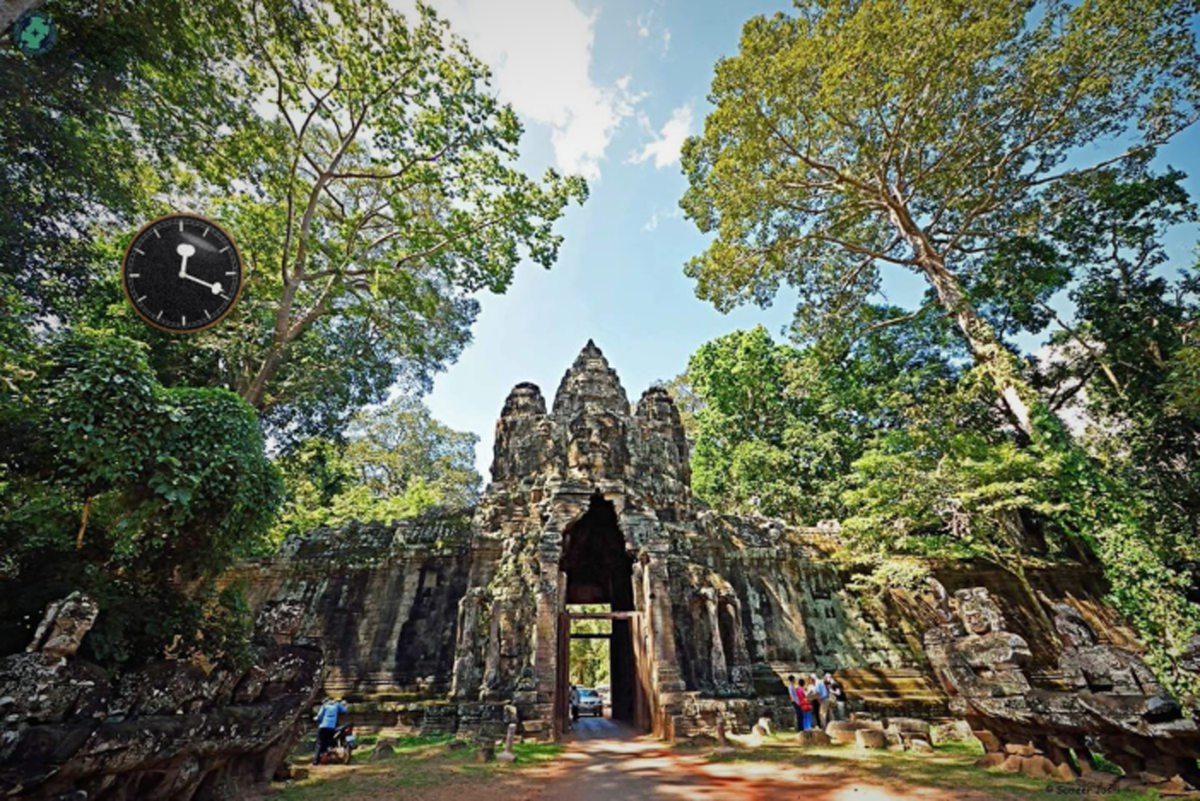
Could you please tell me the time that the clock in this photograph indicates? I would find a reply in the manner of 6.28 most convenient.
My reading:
12.19
